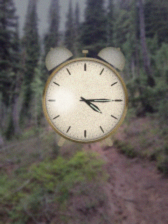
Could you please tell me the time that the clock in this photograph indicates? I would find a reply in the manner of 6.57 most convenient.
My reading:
4.15
